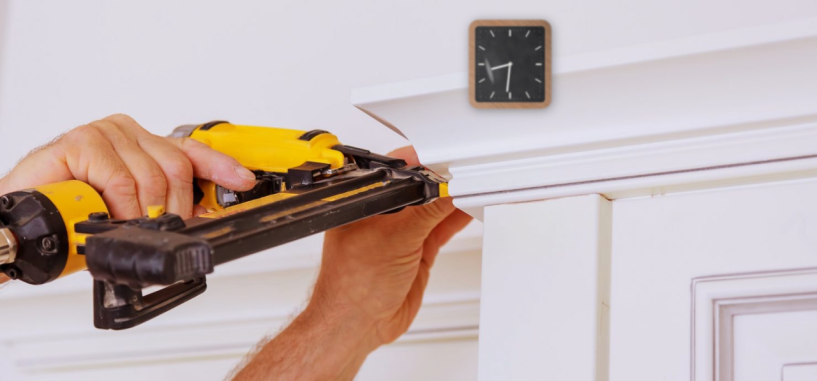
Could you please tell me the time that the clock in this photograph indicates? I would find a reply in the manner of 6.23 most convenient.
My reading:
8.31
